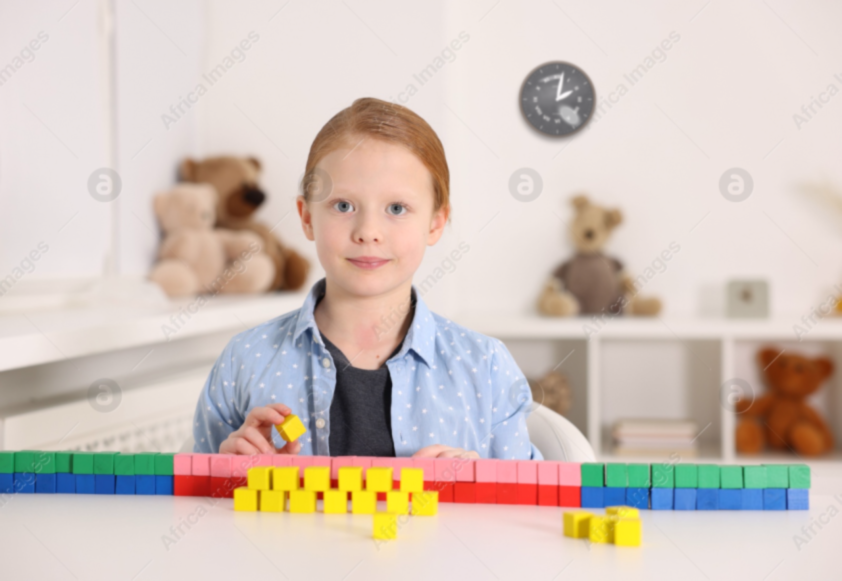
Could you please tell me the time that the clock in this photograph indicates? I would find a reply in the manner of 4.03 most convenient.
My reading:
2.02
